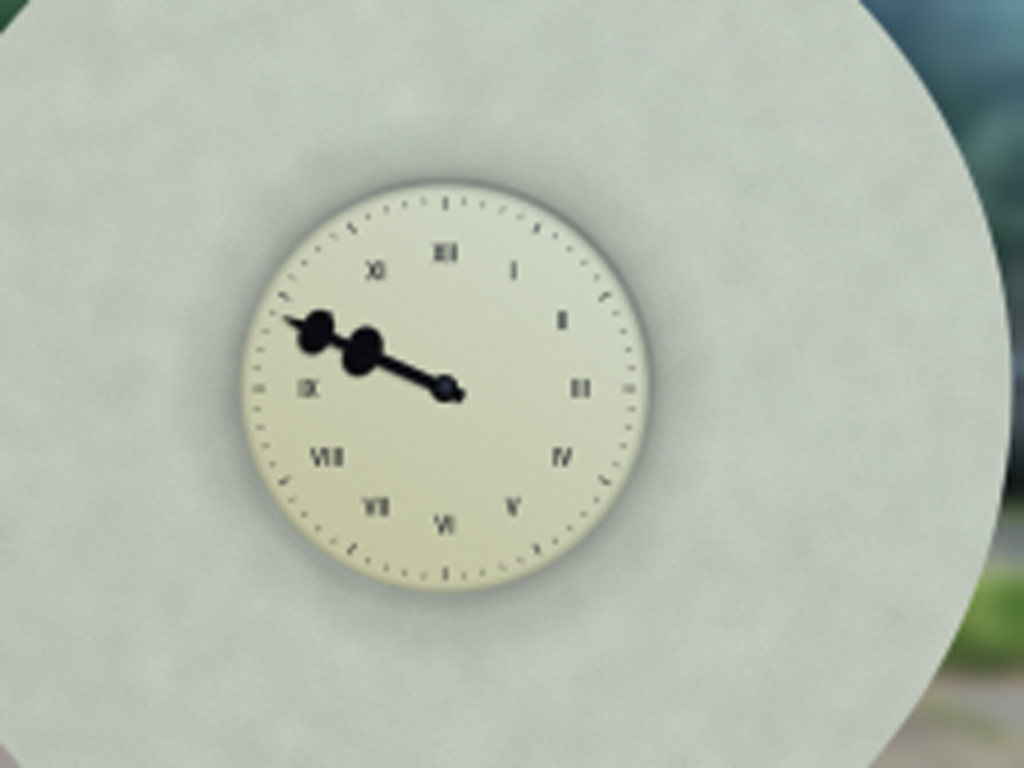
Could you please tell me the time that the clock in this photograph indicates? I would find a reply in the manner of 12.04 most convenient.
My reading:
9.49
